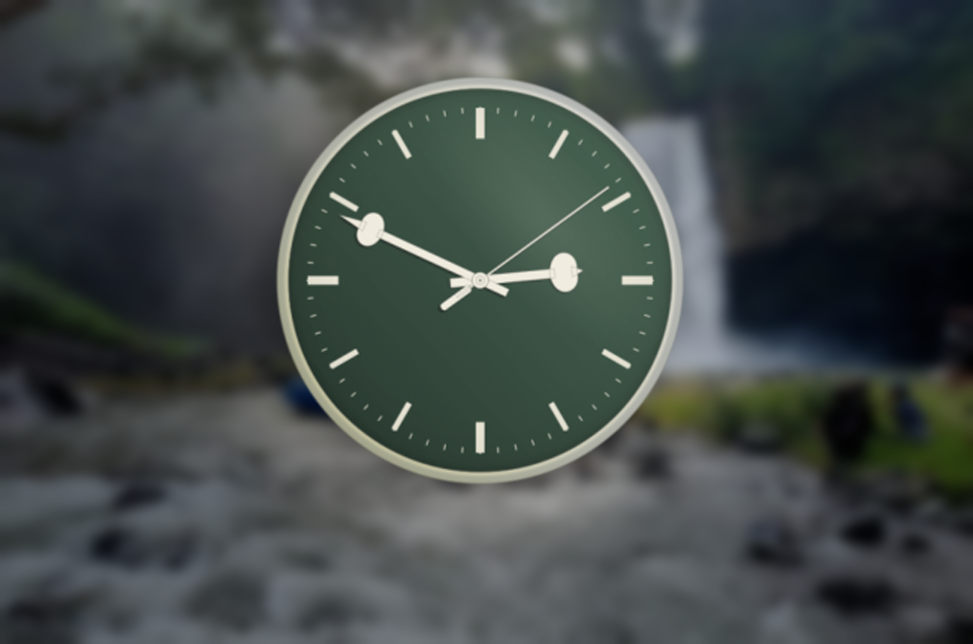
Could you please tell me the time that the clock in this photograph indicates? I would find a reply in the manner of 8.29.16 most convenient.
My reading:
2.49.09
